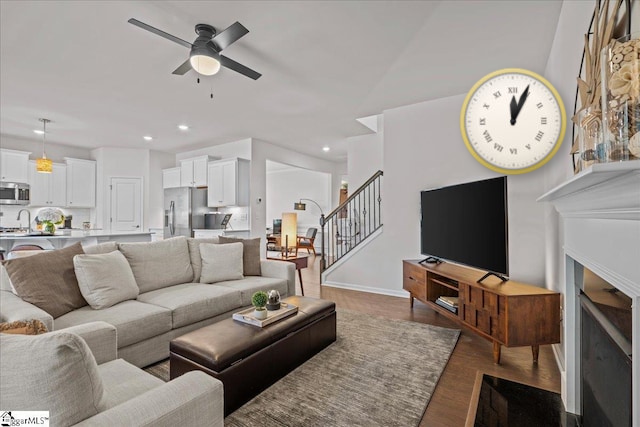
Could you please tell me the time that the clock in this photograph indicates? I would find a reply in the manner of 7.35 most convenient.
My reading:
12.04
